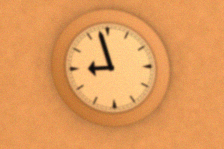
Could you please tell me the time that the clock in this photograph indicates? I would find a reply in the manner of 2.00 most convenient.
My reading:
8.58
